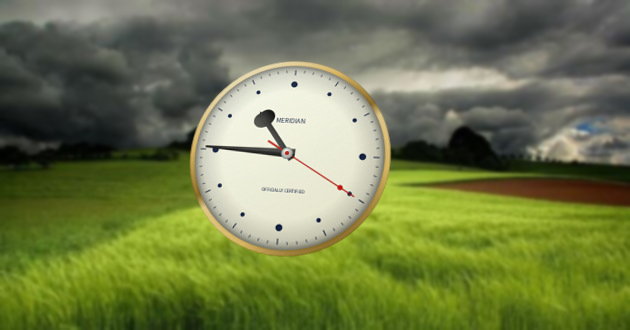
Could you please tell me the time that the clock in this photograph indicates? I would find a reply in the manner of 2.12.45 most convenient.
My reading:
10.45.20
